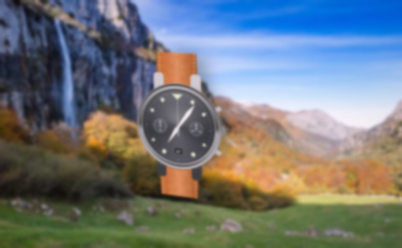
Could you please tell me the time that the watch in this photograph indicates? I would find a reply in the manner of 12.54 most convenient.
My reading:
7.06
